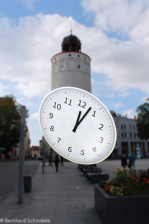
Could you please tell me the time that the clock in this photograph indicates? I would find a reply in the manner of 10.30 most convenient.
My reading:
12.03
